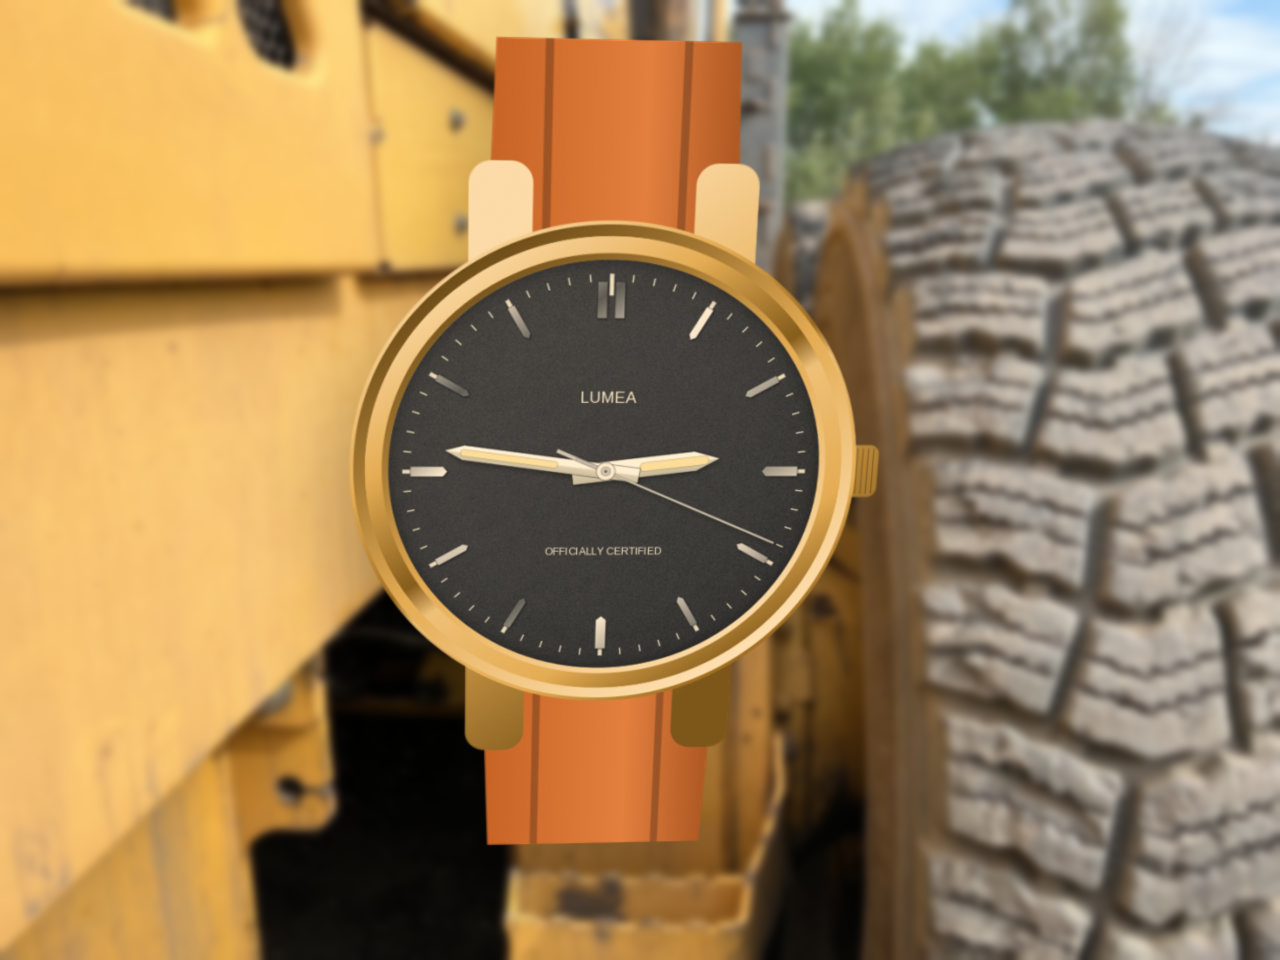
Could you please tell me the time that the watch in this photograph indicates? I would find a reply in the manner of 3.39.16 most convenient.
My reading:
2.46.19
